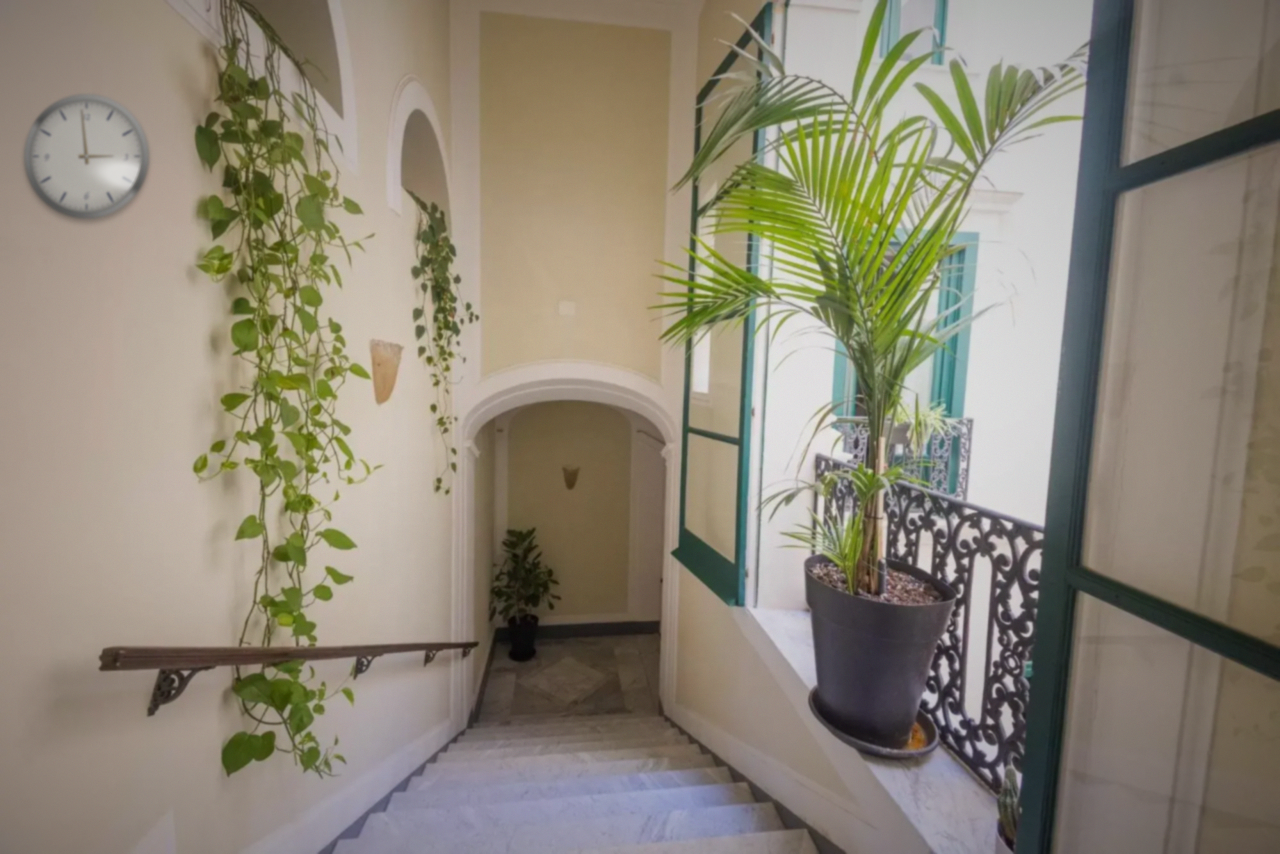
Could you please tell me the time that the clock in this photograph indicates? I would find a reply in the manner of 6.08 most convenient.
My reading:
2.59
